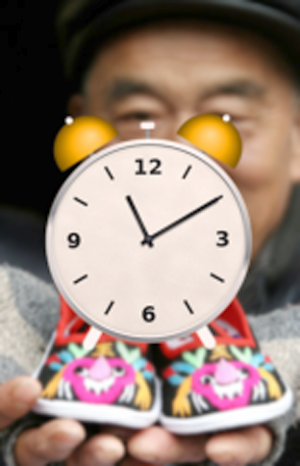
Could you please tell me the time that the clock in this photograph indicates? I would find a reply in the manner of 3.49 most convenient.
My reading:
11.10
